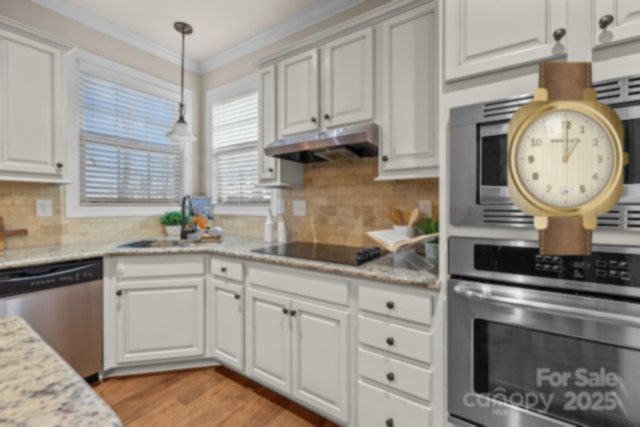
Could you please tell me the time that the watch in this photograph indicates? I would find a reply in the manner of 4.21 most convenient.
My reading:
1.00
